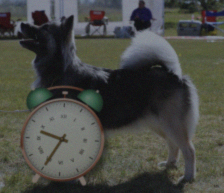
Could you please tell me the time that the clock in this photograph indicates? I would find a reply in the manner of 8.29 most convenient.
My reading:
9.35
